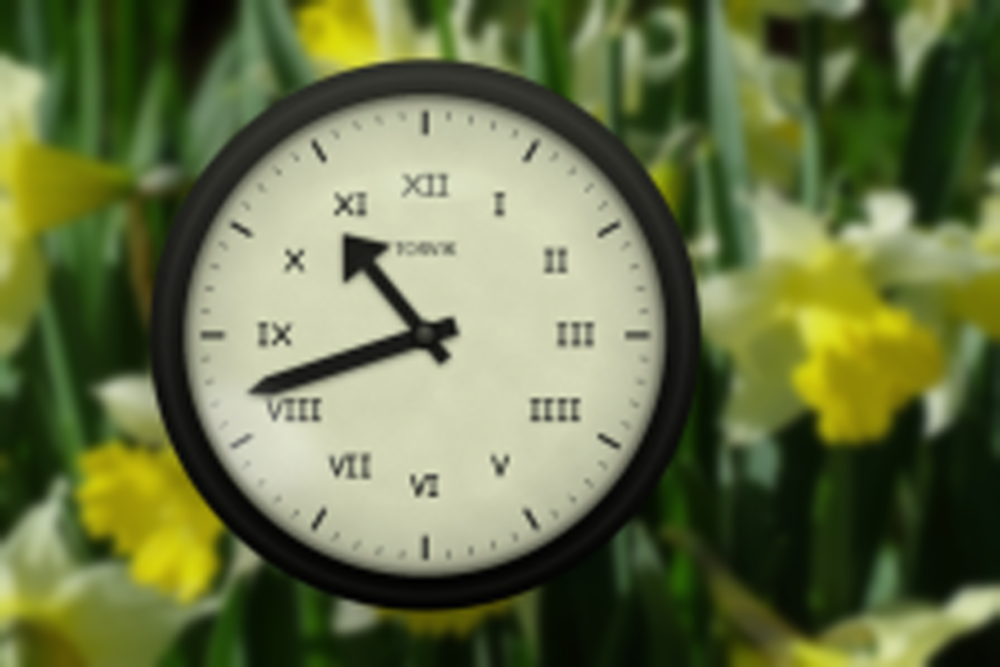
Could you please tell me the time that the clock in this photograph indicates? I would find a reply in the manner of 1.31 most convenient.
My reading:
10.42
